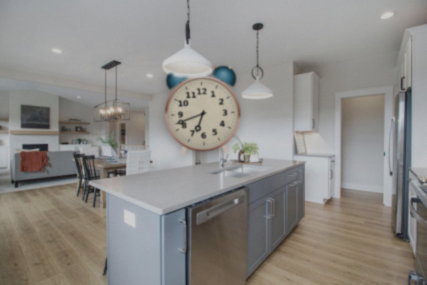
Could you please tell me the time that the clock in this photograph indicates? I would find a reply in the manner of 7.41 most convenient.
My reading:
6.42
